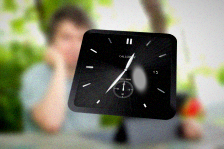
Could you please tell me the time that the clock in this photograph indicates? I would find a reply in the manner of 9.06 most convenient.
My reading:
12.35
